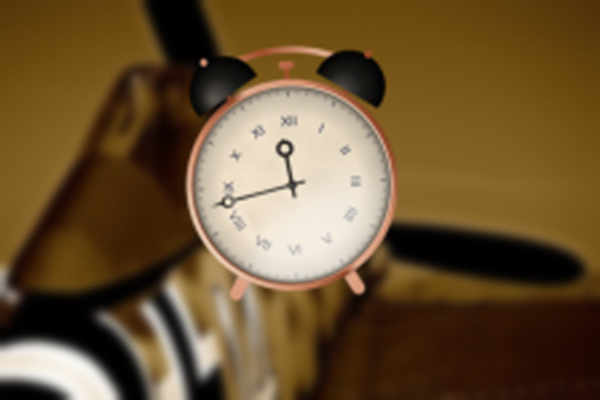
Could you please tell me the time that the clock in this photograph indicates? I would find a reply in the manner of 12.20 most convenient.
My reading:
11.43
